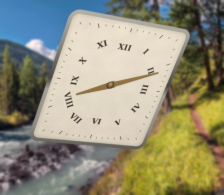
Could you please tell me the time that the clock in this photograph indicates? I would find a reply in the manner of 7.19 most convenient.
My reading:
8.11
